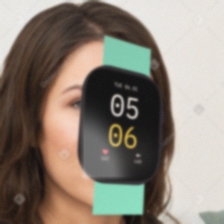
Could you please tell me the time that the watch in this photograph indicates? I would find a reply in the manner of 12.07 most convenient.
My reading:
5.06
